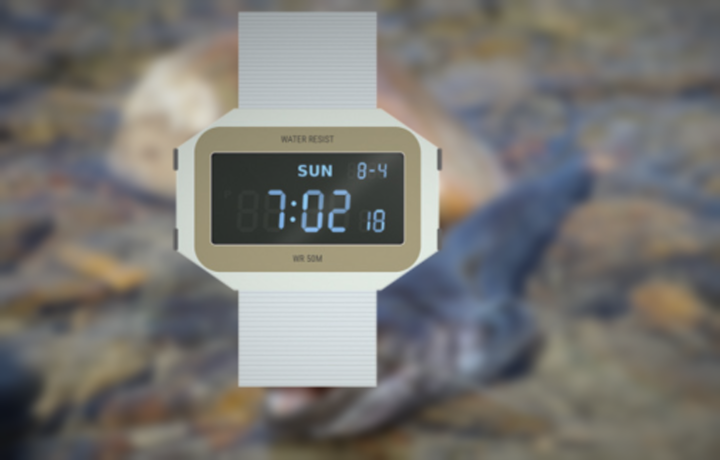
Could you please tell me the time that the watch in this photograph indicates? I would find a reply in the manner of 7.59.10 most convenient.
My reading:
7.02.18
